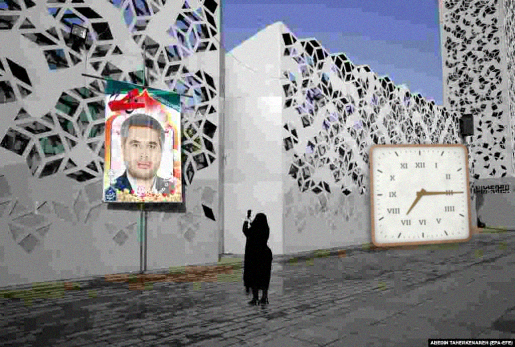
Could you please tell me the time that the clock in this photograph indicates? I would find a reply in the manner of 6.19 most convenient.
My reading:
7.15
